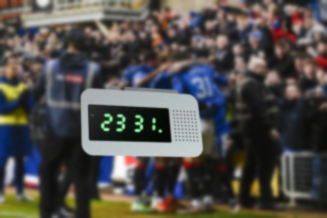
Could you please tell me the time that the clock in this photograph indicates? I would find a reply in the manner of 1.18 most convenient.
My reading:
23.31
